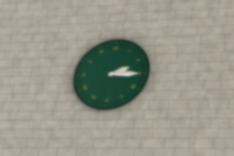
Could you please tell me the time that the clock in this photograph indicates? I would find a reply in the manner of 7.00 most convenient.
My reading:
2.15
